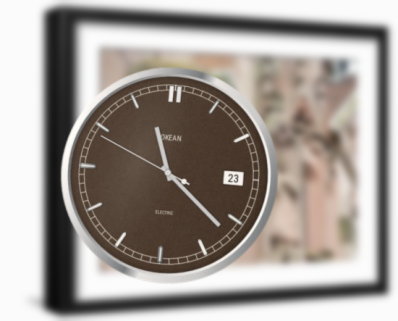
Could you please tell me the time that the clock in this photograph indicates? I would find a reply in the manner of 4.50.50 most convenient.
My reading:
11.21.49
